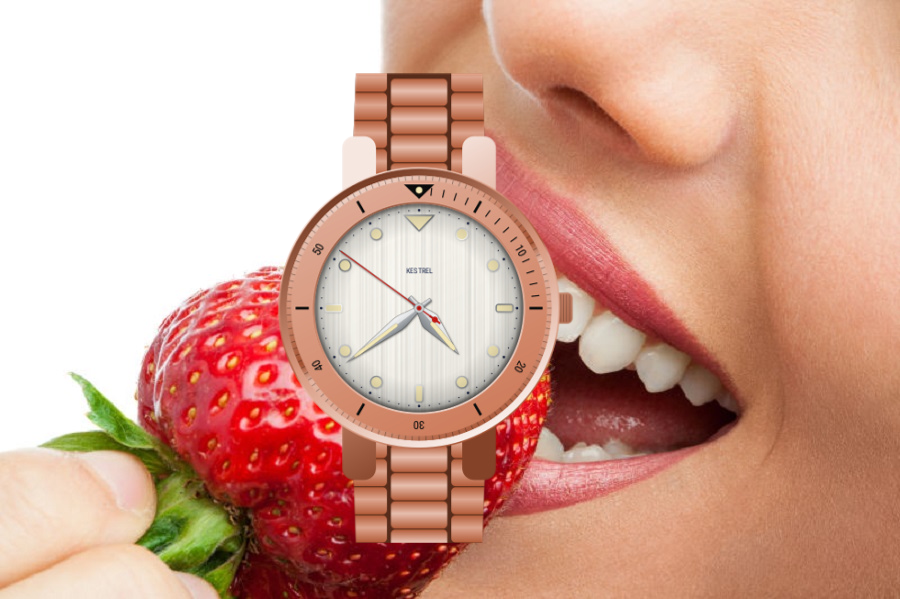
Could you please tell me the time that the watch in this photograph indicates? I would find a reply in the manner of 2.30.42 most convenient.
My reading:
4.38.51
